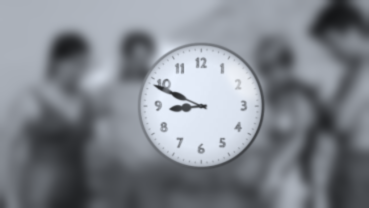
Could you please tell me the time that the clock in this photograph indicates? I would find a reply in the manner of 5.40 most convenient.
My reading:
8.49
